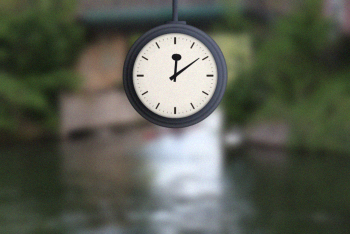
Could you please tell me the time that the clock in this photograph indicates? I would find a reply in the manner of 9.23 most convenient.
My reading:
12.09
